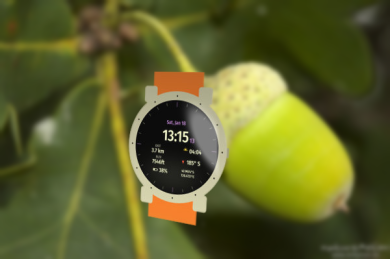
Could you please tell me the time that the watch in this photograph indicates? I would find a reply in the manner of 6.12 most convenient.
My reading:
13.15
